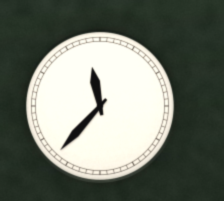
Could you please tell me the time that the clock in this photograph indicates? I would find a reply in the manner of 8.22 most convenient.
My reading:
11.37
